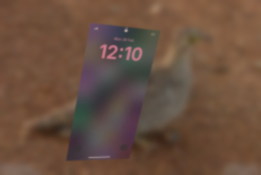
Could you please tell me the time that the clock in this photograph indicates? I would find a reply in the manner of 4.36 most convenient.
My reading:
12.10
